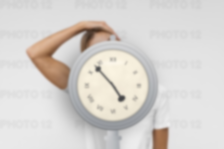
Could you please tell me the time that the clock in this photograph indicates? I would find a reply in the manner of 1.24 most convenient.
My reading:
4.53
